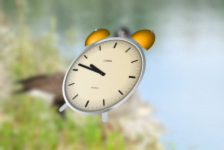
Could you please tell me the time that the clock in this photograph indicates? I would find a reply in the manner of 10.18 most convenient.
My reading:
9.47
